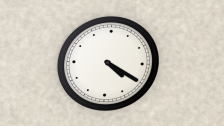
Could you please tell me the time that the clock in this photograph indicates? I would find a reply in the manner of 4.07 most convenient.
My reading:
4.20
